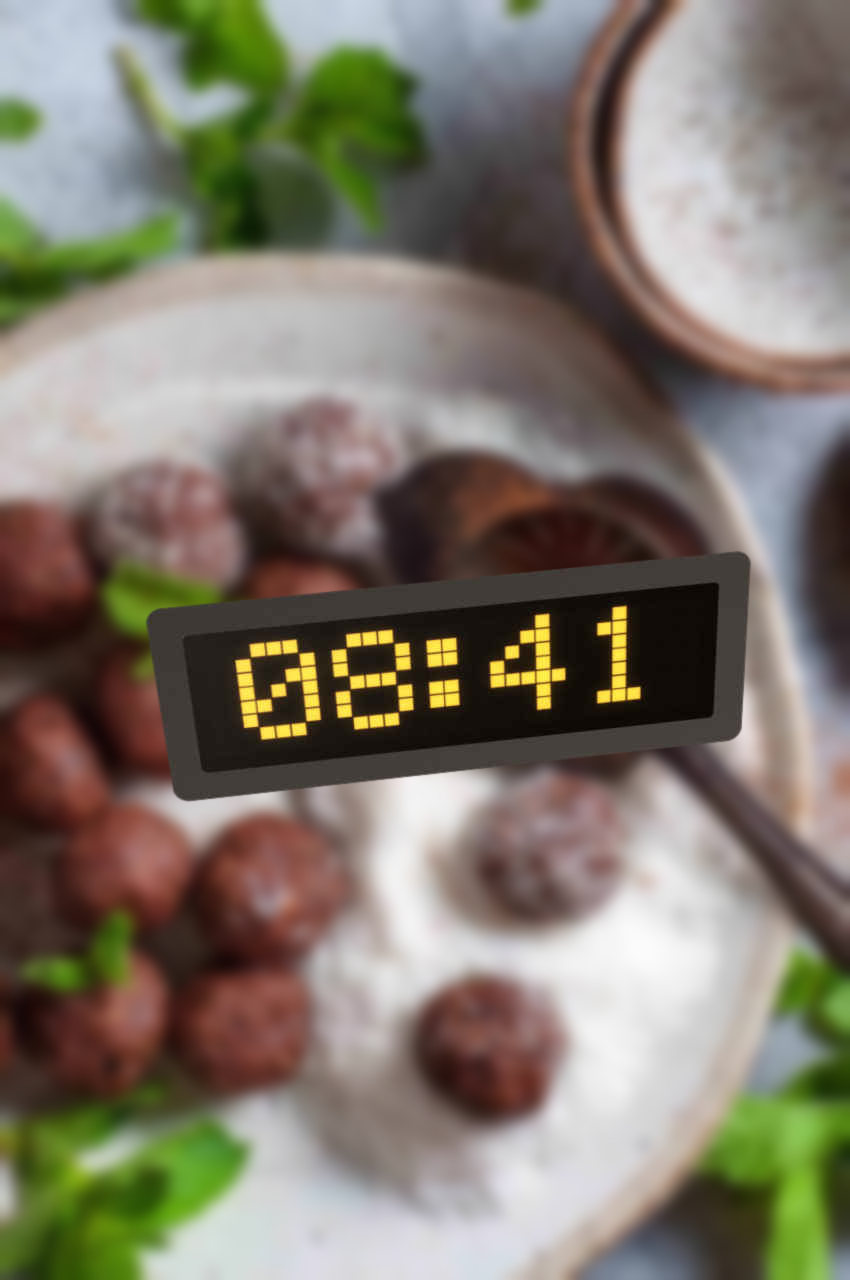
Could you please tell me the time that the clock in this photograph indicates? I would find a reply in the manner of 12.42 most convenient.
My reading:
8.41
